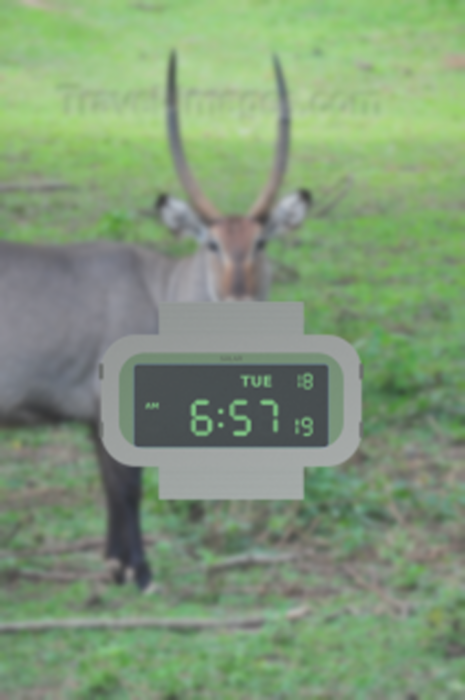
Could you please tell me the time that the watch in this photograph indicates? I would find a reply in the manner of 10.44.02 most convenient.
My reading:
6.57.19
